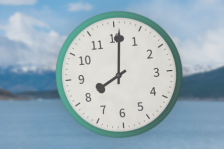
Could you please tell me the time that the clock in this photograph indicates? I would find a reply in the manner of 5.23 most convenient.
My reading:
8.01
